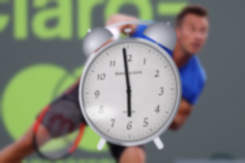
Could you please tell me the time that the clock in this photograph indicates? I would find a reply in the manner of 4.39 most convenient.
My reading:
5.59
